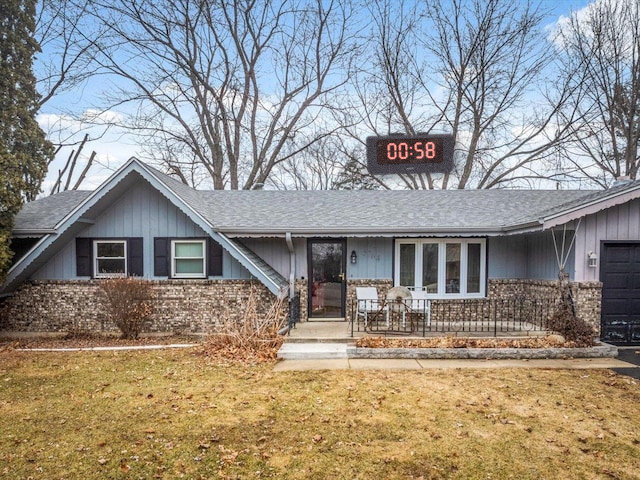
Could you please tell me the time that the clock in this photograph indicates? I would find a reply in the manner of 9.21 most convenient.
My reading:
0.58
